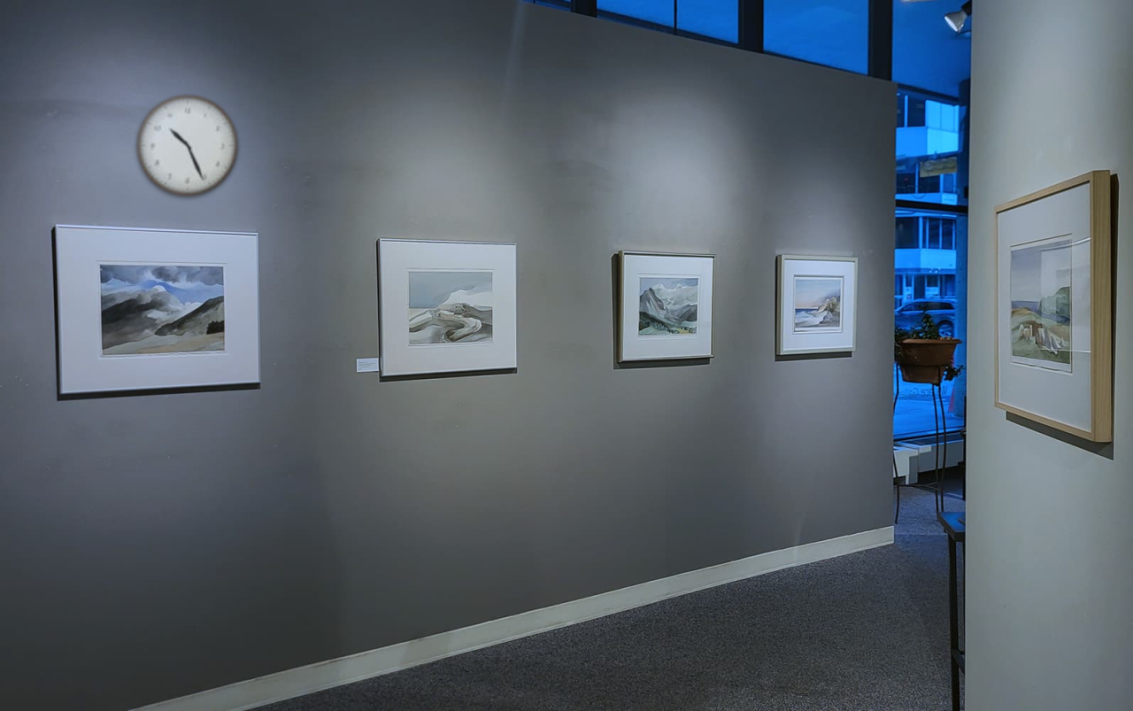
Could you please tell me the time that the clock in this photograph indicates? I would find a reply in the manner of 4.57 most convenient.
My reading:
10.26
